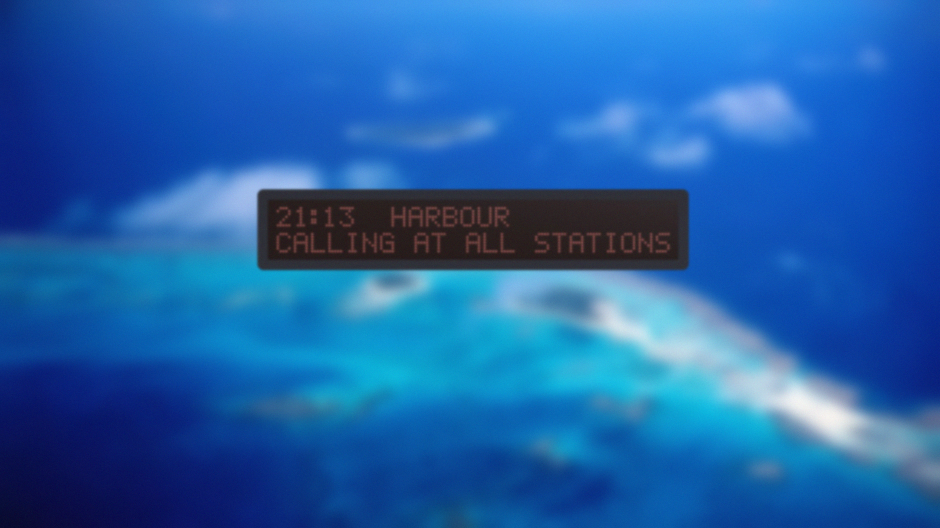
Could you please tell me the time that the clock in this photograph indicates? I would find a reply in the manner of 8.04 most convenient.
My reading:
21.13
